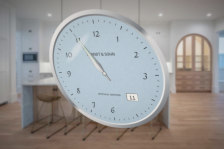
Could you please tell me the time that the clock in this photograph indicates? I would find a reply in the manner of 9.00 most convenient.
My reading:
10.55
